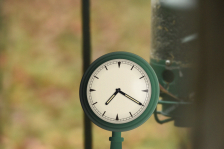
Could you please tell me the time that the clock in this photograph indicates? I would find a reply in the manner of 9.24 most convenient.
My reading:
7.20
